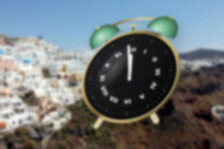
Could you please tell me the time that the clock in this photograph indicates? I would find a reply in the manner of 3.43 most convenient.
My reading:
11.59
